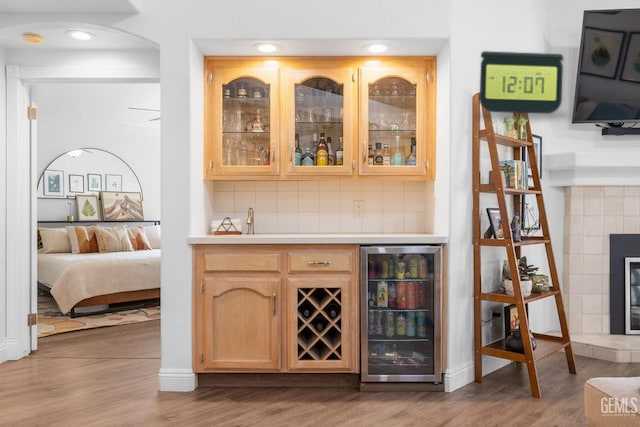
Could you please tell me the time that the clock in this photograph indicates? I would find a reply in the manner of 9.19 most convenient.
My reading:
12.07
